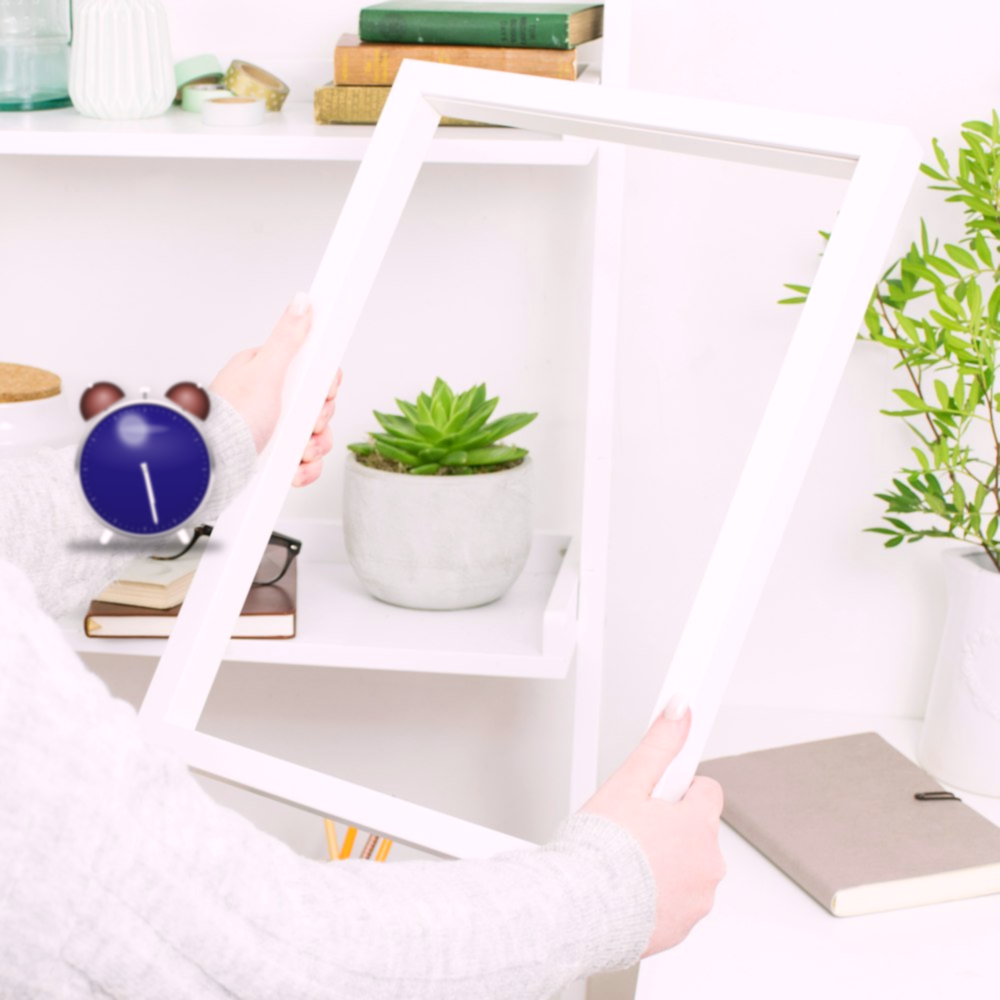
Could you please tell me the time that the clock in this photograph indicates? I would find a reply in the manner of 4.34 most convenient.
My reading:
5.28
